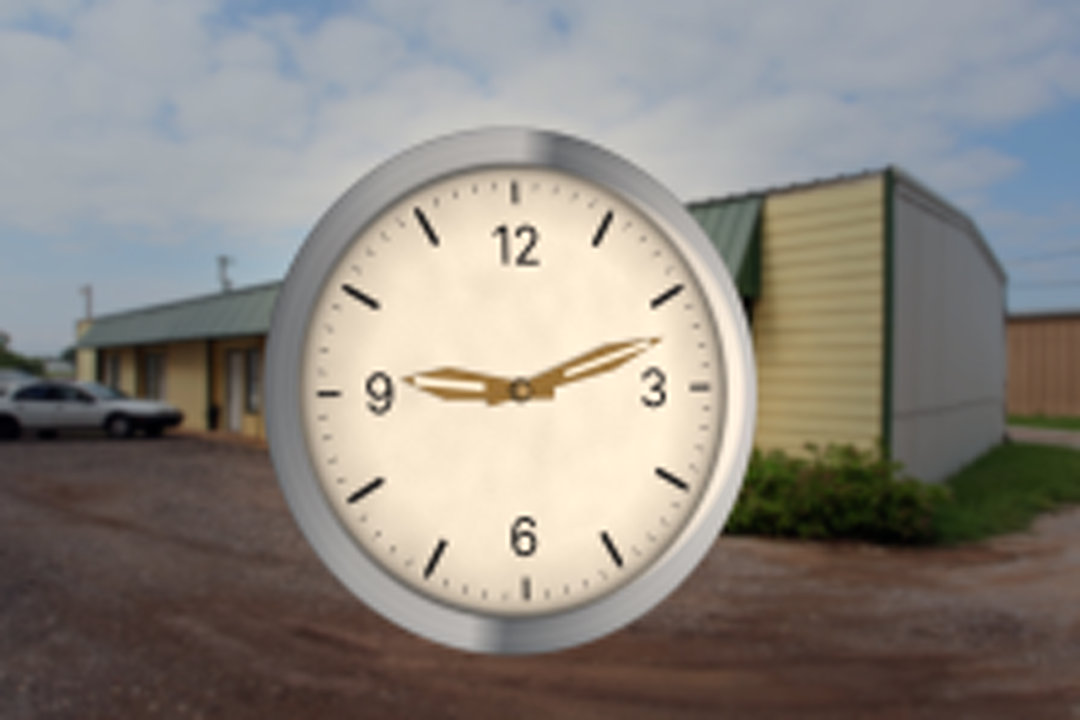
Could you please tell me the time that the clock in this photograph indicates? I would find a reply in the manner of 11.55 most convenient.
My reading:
9.12
